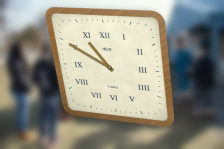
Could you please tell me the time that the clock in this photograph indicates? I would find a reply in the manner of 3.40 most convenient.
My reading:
10.50
